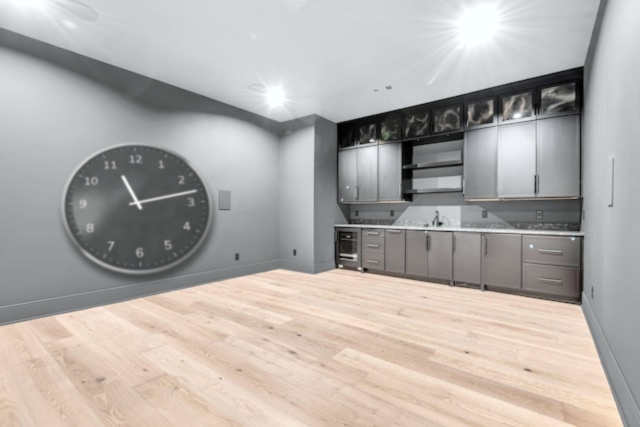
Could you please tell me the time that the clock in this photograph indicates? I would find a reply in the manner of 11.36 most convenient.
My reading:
11.13
